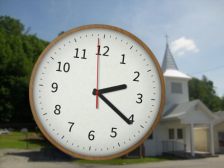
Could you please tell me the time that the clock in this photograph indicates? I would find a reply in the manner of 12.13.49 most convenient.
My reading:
2.20.59
